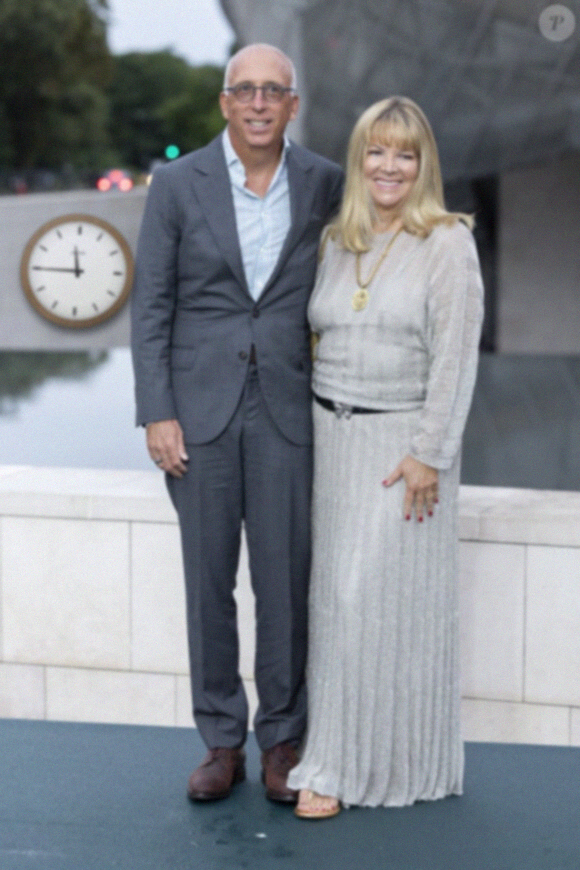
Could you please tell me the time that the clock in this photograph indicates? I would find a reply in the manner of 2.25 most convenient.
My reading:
11.45
